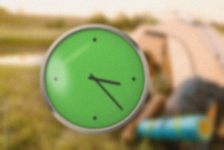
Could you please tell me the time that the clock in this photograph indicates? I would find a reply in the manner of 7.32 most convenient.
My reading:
3.23
